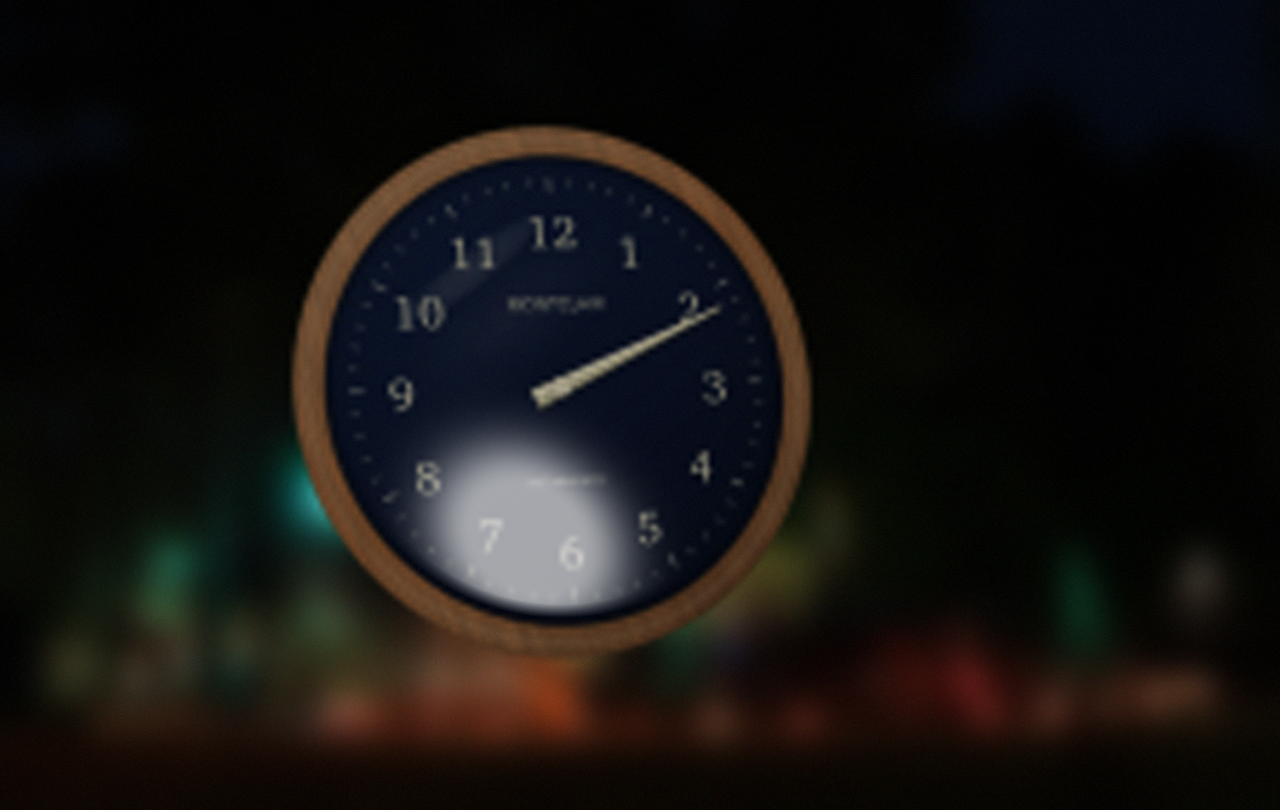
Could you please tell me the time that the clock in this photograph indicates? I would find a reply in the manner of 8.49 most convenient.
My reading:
2.11
